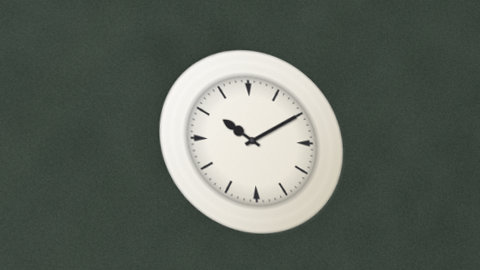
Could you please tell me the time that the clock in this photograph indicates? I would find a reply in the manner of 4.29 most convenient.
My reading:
10.10
